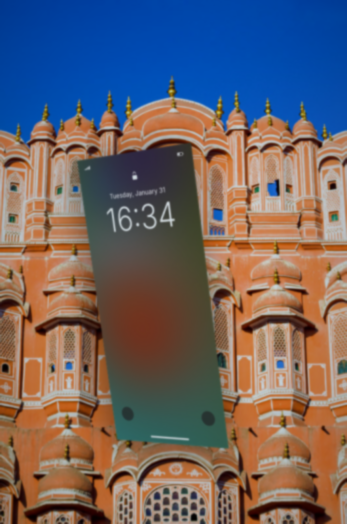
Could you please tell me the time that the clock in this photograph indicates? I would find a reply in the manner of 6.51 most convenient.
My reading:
16.34
